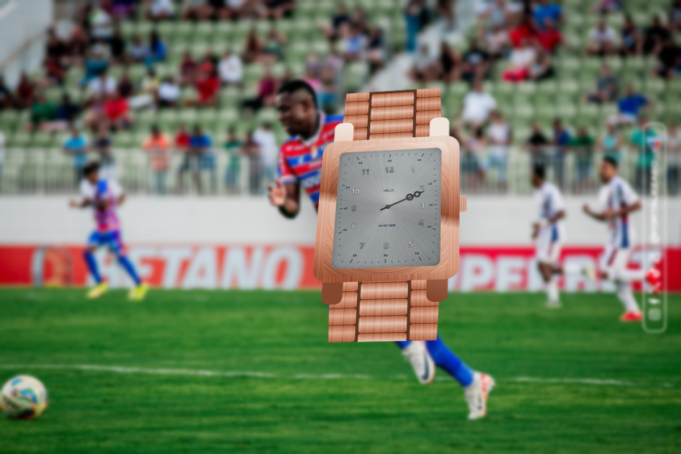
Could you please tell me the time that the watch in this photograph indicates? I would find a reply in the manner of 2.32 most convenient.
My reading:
2.11
